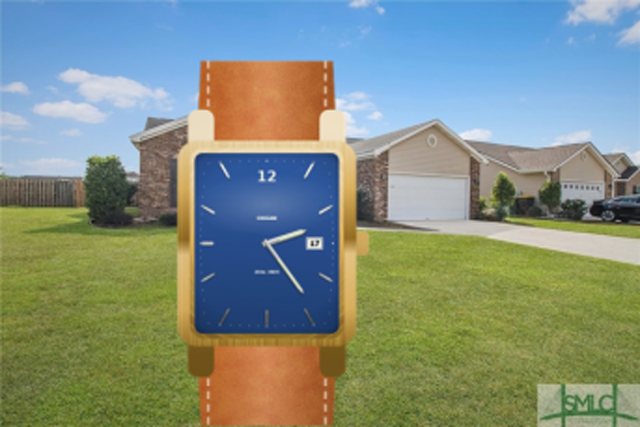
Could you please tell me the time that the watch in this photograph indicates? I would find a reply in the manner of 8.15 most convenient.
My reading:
2.24
